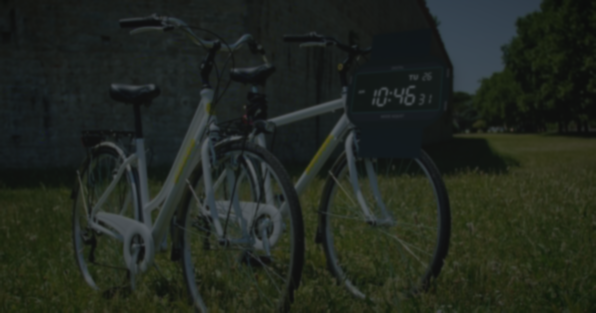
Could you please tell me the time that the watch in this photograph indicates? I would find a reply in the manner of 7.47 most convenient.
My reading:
10.46
